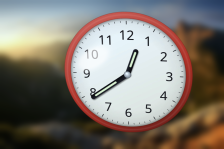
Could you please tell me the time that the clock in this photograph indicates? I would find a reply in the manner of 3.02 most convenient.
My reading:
12.39
